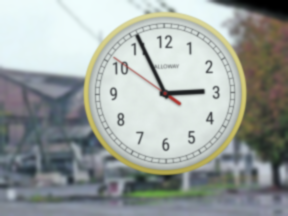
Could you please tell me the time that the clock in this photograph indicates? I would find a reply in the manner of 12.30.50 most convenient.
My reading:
2.55.51
